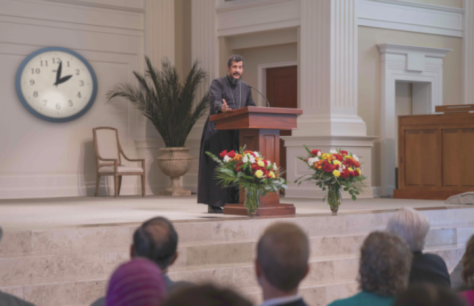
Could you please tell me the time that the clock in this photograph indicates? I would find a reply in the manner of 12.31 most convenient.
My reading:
2.02
